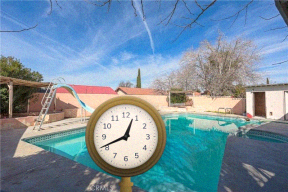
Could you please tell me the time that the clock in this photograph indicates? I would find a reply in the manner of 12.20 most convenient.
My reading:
12.41
